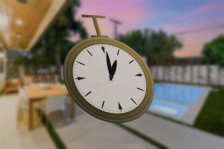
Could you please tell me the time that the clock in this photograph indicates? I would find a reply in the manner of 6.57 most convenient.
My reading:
1.01
